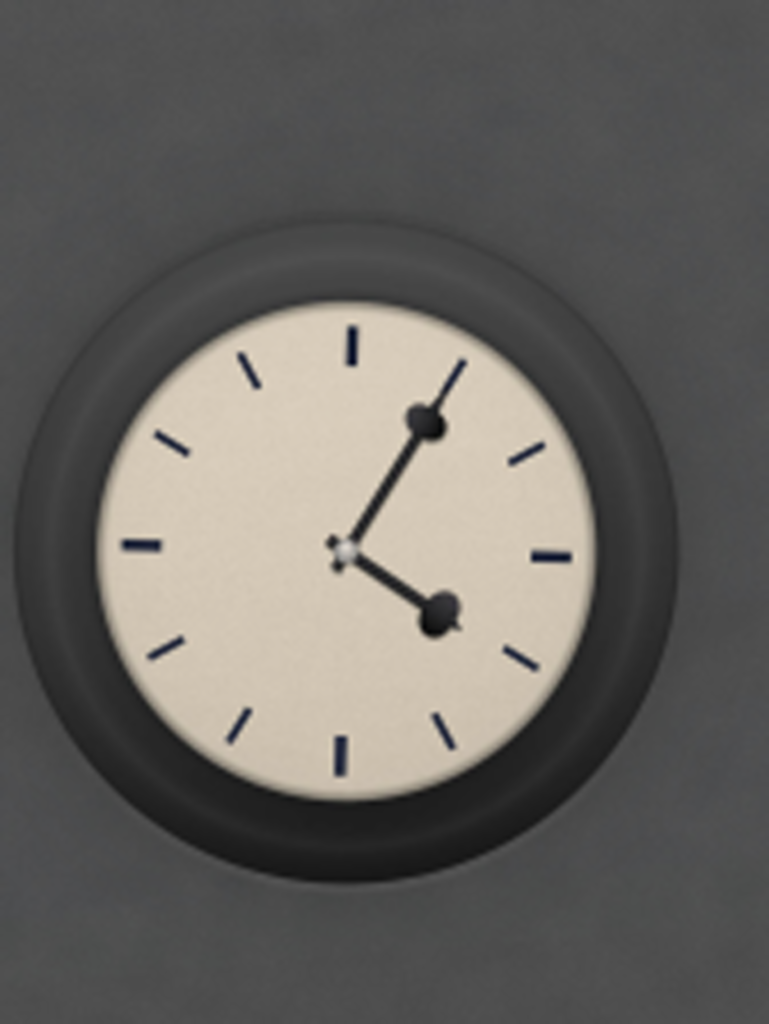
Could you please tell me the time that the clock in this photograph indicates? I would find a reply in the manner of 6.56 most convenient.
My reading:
4.05
